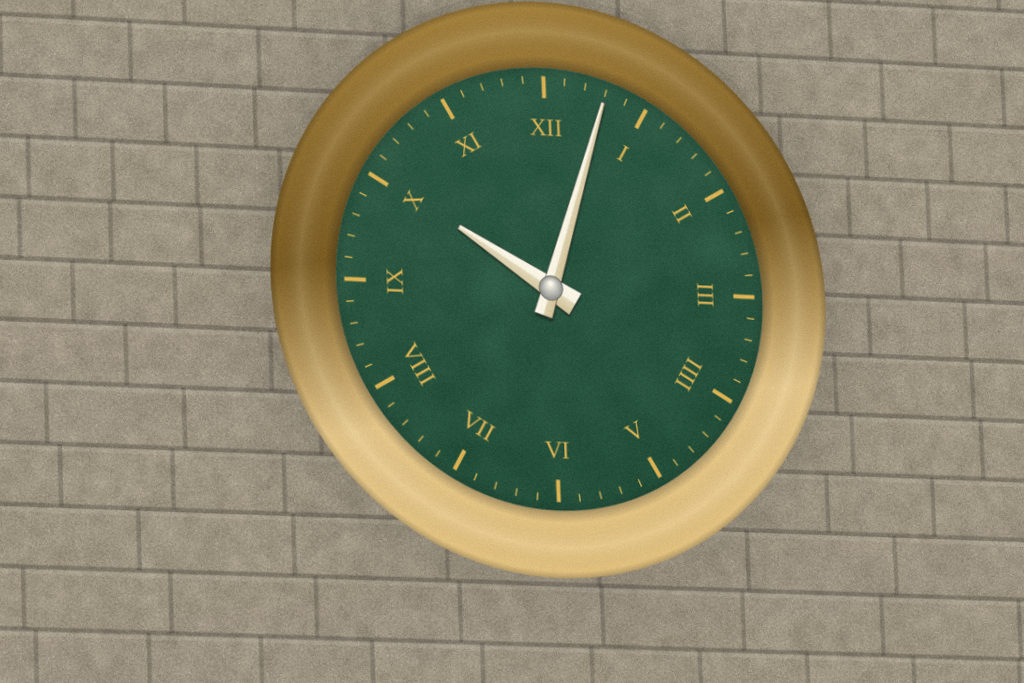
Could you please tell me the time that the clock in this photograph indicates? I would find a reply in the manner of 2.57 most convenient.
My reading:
10.03
